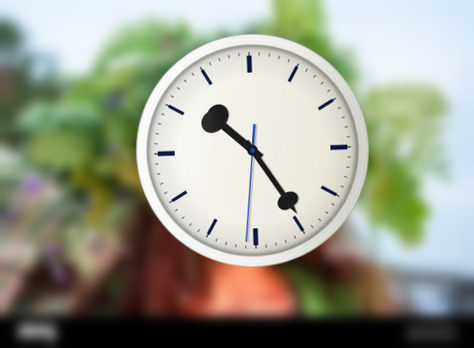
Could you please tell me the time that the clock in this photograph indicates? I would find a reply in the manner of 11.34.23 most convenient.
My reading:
10.24.31
